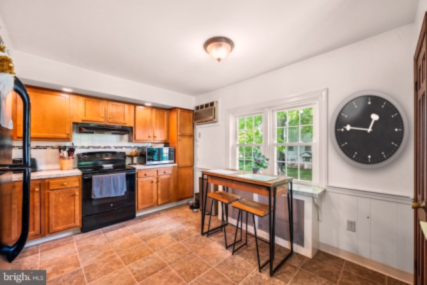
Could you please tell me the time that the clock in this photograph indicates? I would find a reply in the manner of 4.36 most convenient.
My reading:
12.46
